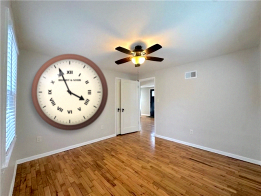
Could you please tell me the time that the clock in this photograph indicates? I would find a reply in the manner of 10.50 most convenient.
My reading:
3.56
